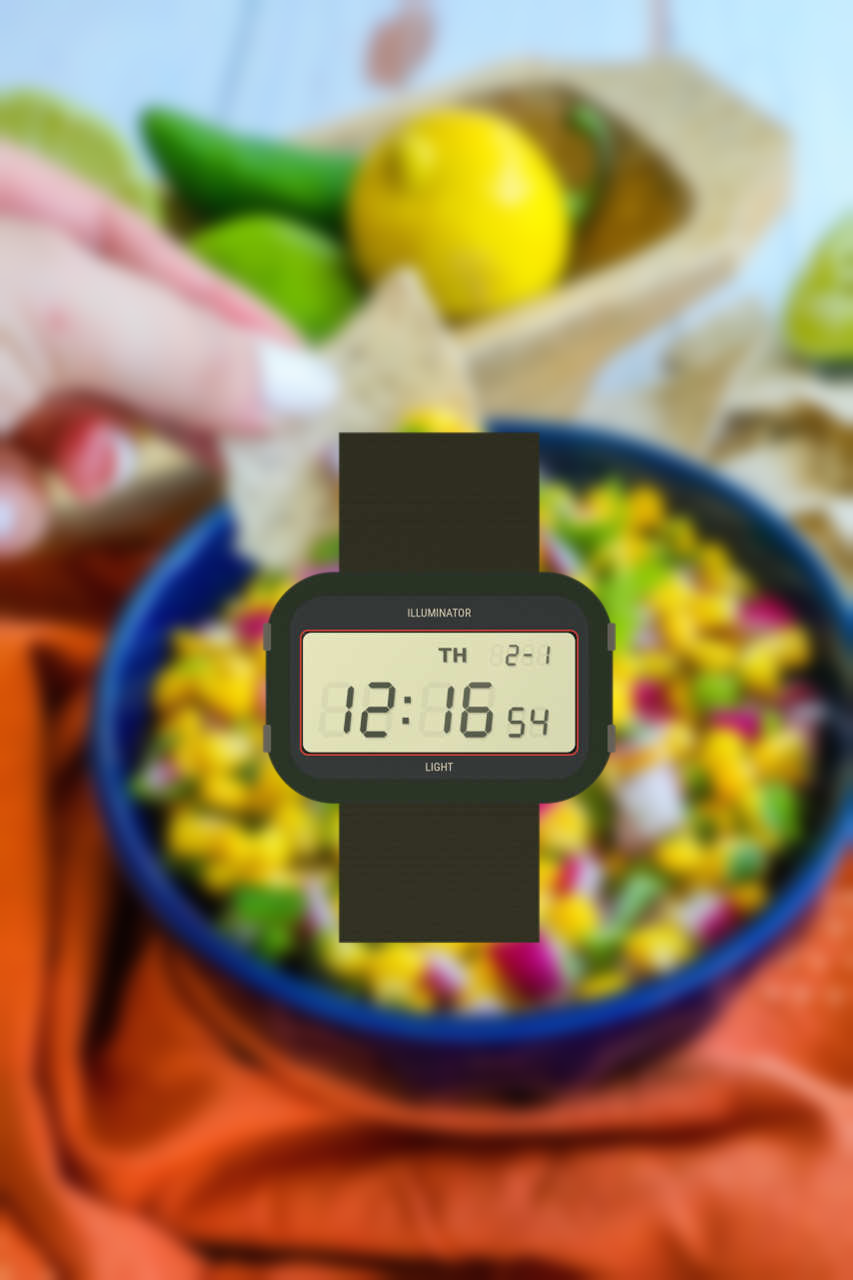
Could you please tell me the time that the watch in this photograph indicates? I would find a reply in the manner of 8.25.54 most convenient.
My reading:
12.16.54
